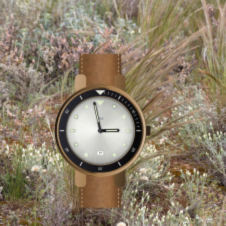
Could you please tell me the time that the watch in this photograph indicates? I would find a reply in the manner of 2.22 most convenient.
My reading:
2.58
